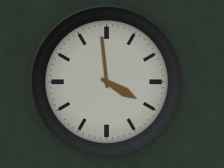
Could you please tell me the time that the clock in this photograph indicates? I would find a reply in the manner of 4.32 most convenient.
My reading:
3.59
